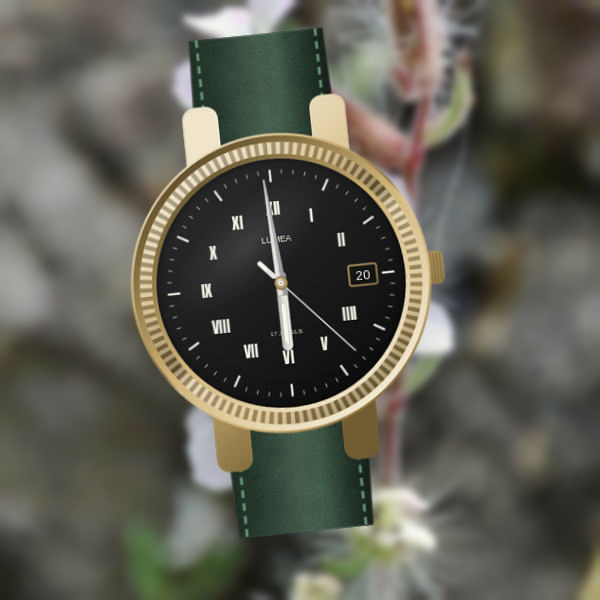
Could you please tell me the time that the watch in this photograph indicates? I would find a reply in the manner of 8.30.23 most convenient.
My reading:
5.59.23
